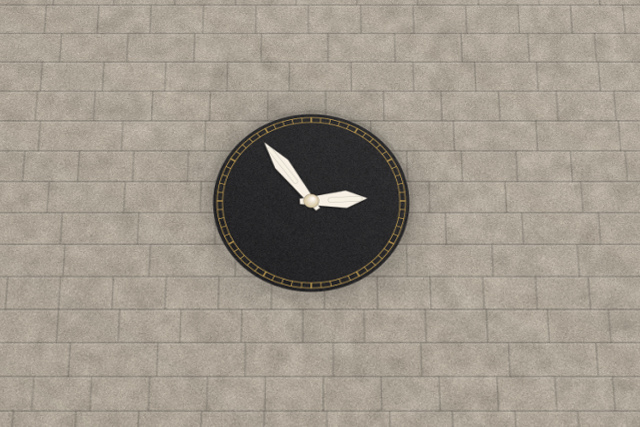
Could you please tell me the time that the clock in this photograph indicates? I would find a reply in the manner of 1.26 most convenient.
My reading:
2.54
